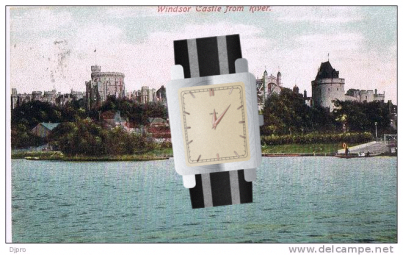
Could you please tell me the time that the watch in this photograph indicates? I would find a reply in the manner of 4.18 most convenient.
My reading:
12.07
